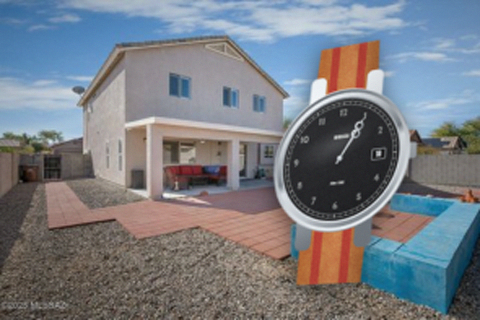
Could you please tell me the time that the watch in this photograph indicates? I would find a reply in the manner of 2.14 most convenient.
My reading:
1.05
